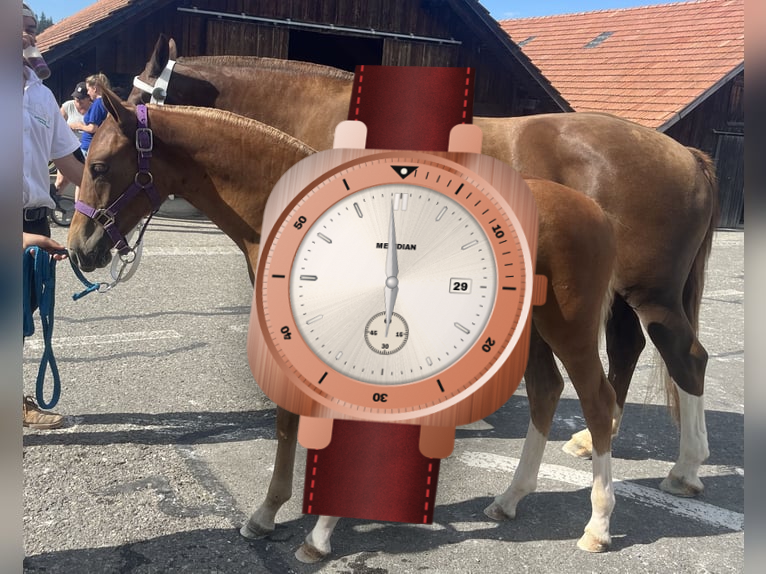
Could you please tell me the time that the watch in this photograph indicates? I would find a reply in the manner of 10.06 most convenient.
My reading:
5.59
